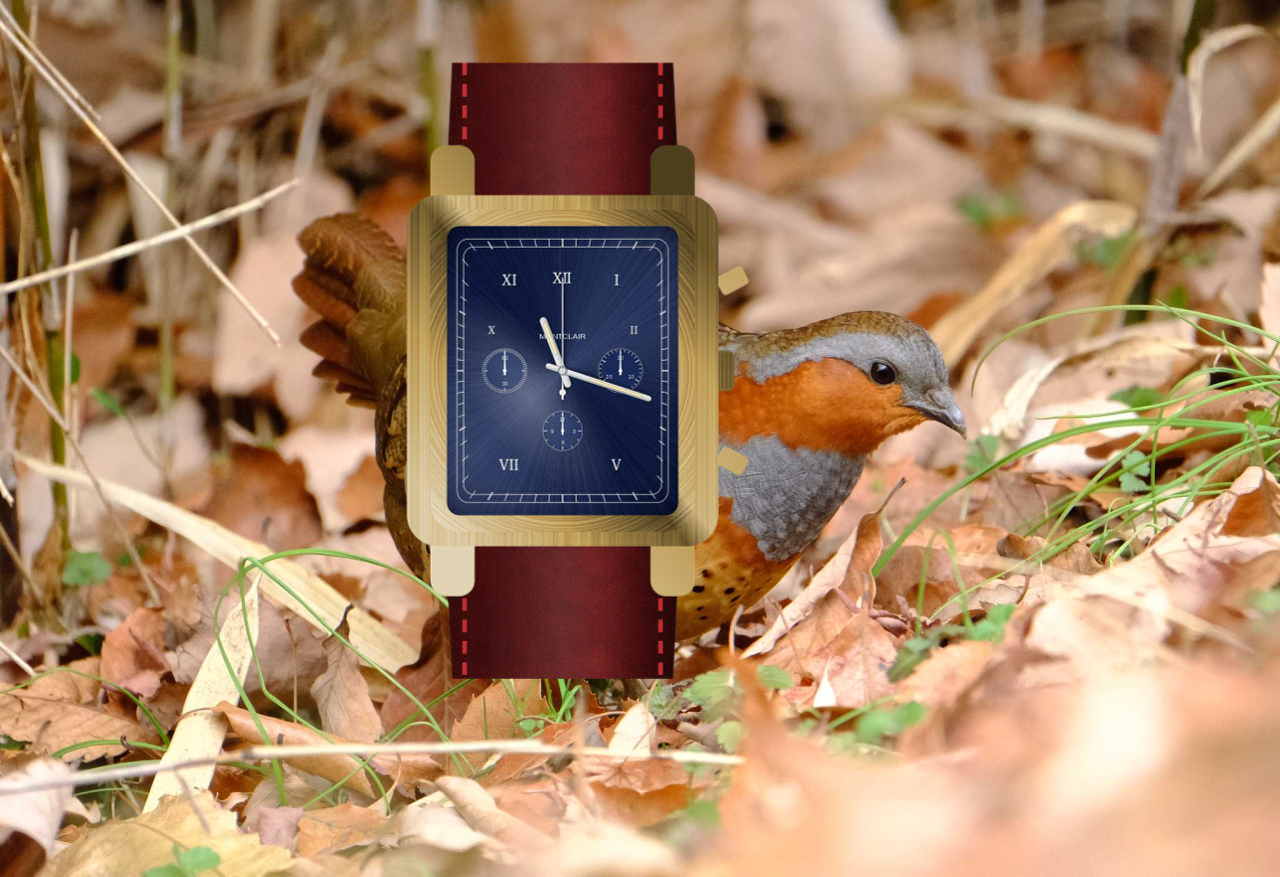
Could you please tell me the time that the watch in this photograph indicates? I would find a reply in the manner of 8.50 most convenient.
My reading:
11.18
